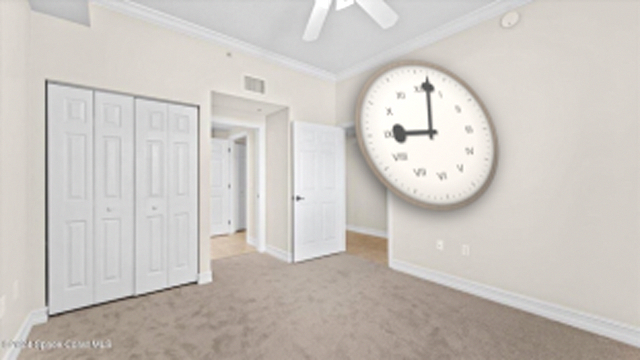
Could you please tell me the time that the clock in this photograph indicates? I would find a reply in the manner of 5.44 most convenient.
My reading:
9.02
